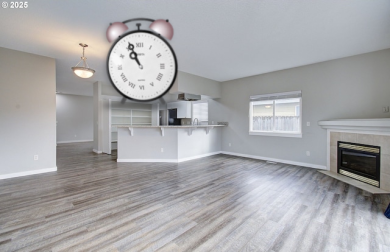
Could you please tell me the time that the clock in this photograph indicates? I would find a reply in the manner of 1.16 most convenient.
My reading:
10.56
